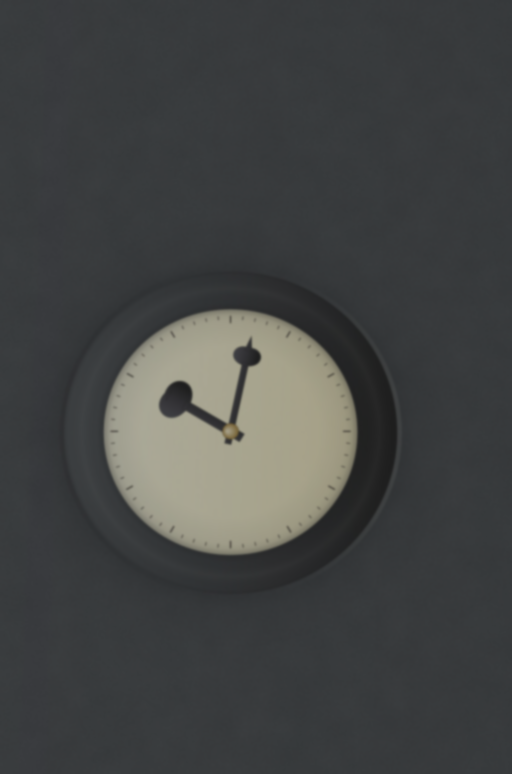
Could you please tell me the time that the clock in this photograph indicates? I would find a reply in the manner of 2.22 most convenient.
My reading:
10.02
